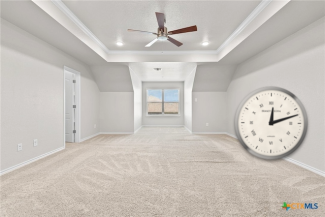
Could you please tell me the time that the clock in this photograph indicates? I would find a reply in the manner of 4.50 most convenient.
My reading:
12.12
